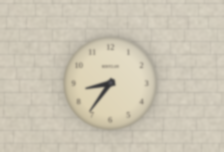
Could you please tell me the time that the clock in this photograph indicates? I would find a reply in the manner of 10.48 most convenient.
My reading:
8.36
